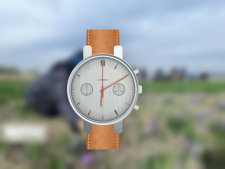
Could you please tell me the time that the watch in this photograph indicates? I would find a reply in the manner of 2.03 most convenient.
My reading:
6.10
